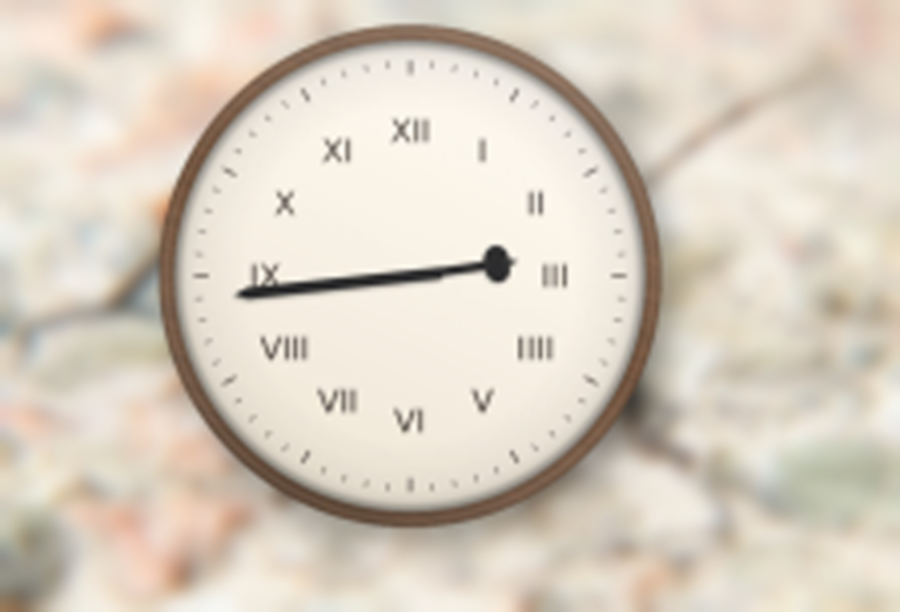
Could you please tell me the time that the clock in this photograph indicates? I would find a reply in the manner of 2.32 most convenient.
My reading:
2.44
